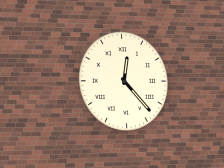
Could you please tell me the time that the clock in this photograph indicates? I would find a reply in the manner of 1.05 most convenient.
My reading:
12.23
